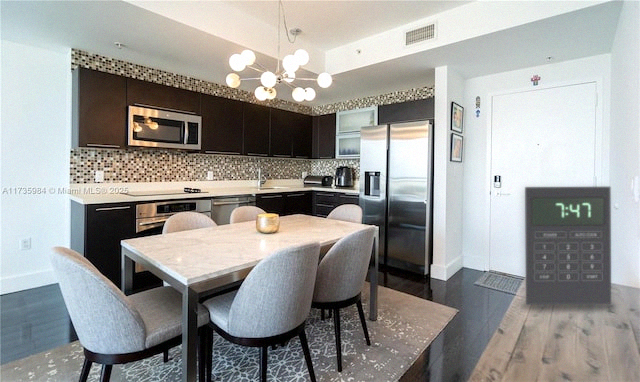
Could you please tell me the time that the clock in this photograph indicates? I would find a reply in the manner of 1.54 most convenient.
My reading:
7.47
